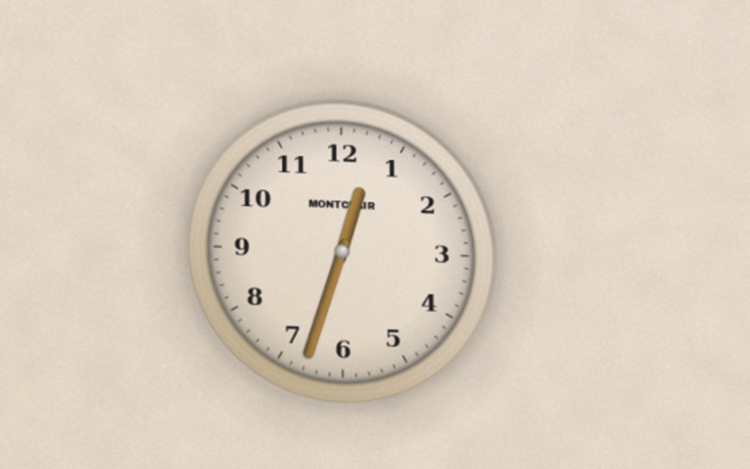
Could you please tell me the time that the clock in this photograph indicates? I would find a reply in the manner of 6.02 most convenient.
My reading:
12.33
